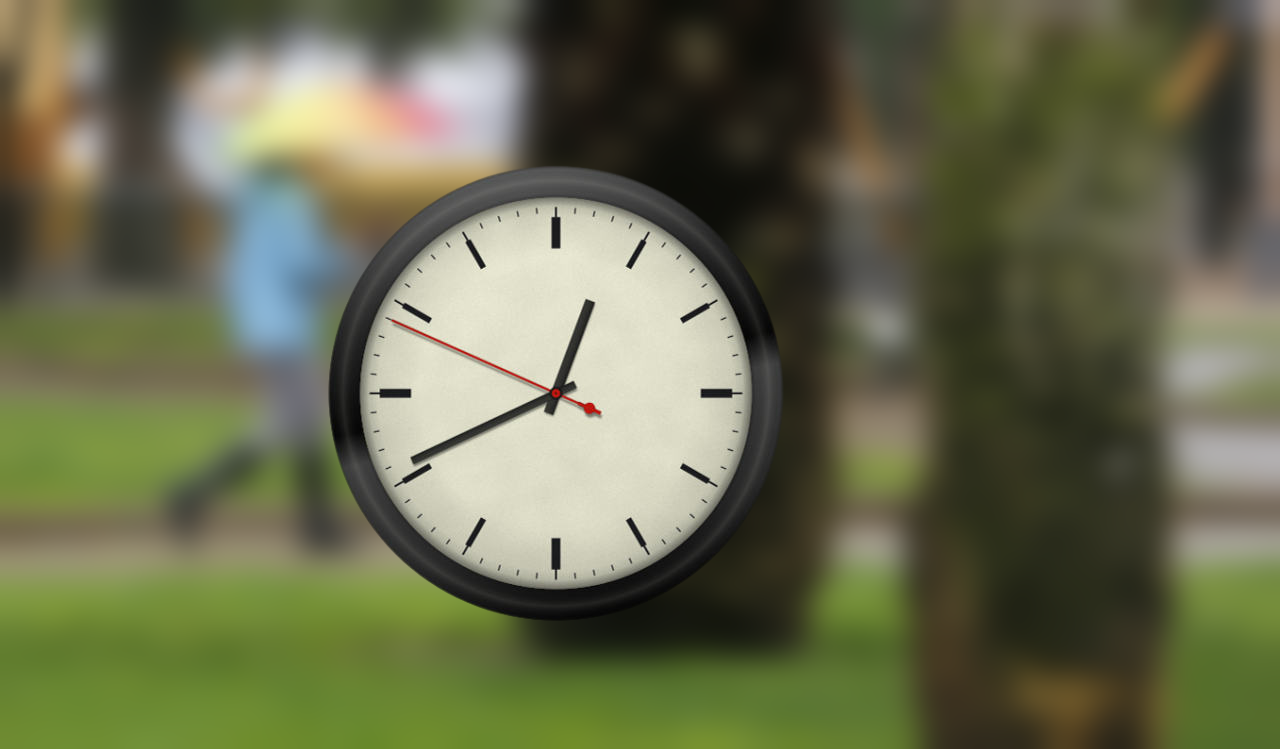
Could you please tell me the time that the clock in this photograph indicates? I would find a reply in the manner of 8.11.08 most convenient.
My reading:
12.40.49
